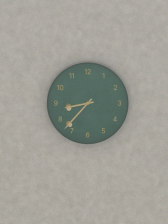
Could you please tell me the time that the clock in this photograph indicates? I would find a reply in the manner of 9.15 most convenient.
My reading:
8.37
